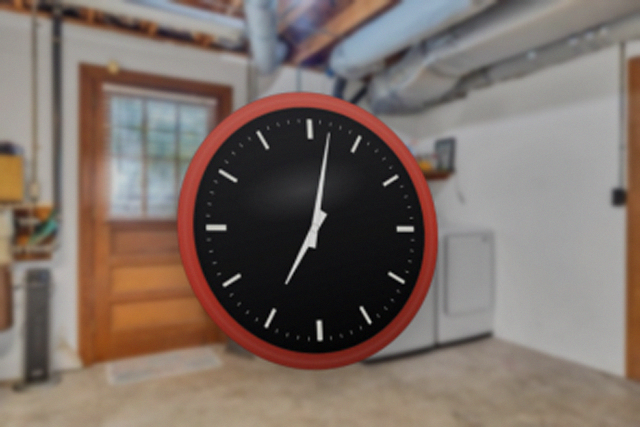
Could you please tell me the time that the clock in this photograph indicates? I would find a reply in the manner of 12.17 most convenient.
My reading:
7.02
